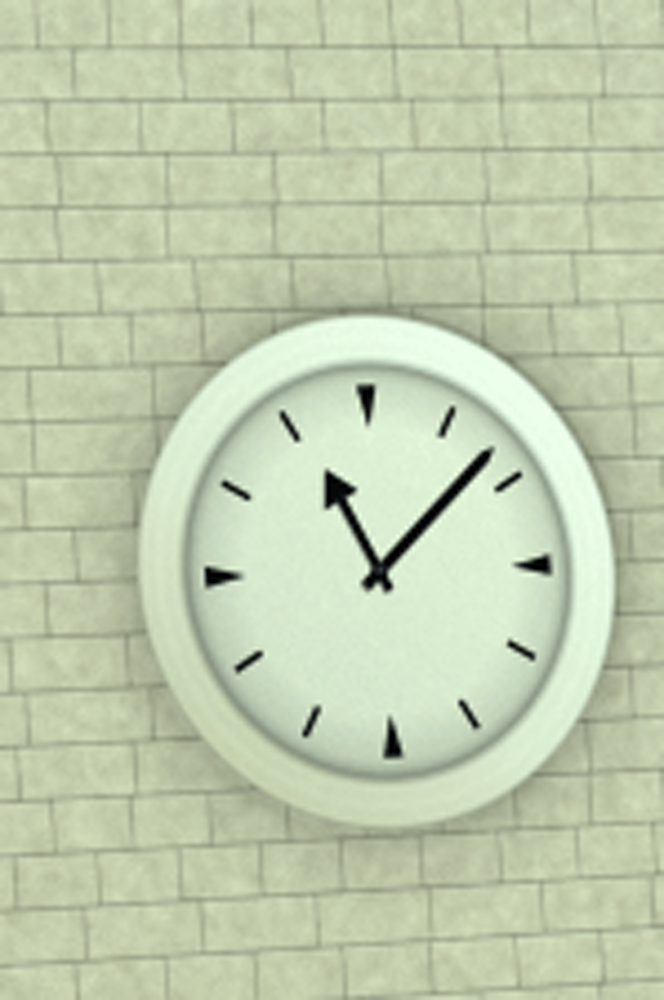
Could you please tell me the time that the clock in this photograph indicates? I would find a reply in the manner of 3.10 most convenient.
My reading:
11.08
